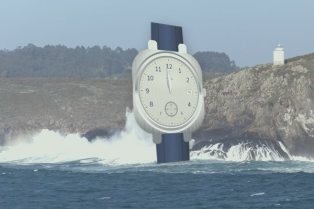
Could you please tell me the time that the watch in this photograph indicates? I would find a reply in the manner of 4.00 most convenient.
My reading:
11.59
